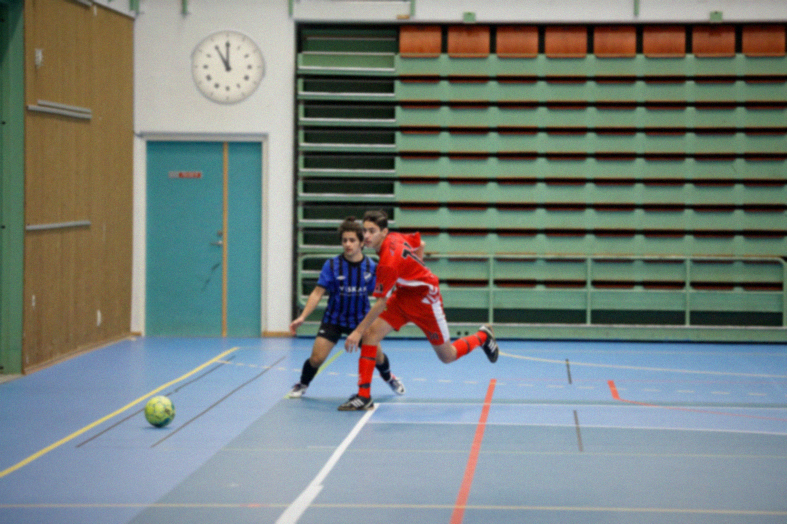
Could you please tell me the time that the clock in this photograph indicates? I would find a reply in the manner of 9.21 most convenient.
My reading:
11.00
